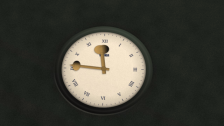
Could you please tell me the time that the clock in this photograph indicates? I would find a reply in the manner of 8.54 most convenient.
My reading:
11.46
